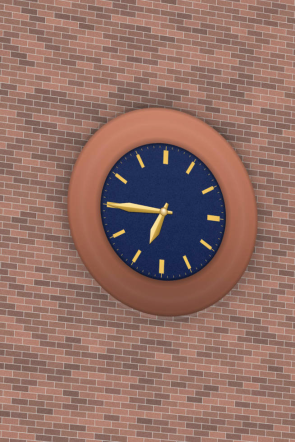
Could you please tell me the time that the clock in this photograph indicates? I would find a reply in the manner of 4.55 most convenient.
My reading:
6.45
